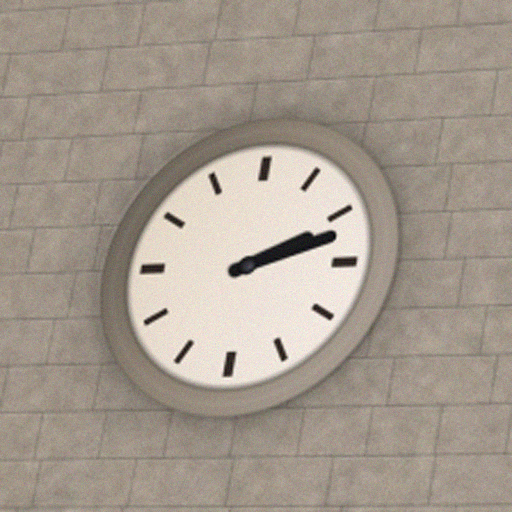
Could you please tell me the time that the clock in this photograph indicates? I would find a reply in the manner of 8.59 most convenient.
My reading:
2.12
